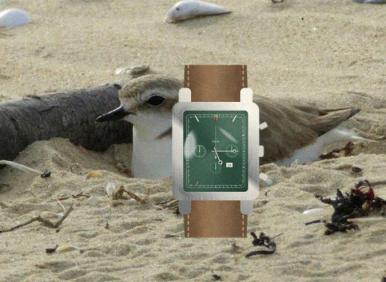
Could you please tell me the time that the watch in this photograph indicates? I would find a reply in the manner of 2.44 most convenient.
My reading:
5.15
